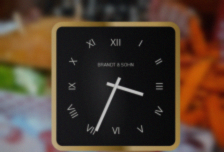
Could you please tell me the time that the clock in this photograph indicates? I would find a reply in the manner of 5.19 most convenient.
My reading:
3.34
